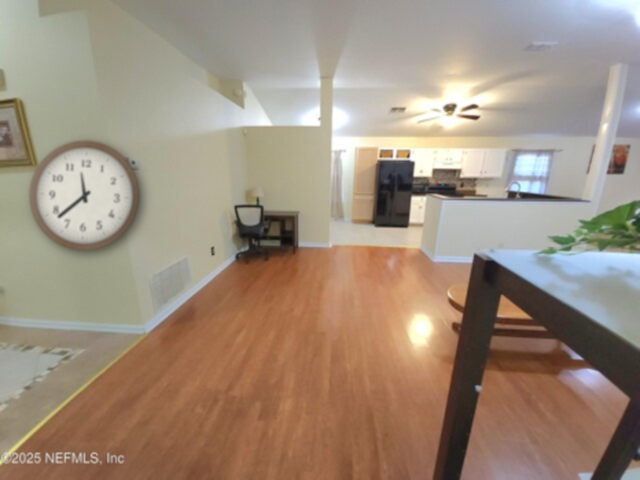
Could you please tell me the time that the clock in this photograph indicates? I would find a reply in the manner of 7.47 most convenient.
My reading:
11.38
